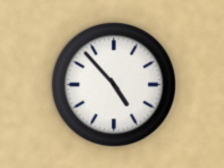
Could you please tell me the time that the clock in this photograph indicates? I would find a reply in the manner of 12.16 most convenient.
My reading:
4.53
